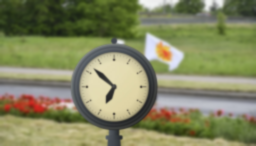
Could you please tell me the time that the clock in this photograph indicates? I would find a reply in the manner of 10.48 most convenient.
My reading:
6.52
